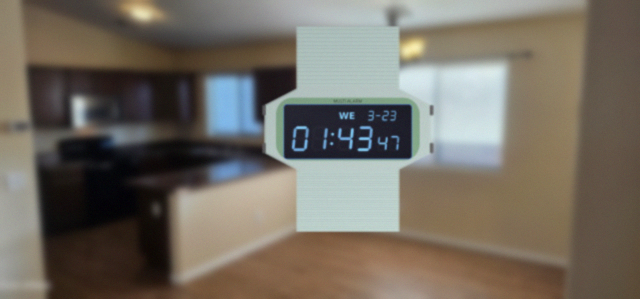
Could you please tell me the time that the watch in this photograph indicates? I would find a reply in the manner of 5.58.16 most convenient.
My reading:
1.43.47
